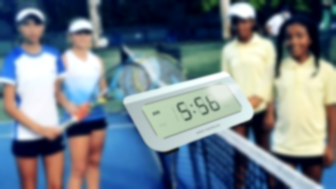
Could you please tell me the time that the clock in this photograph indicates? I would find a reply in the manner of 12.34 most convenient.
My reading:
5.56
